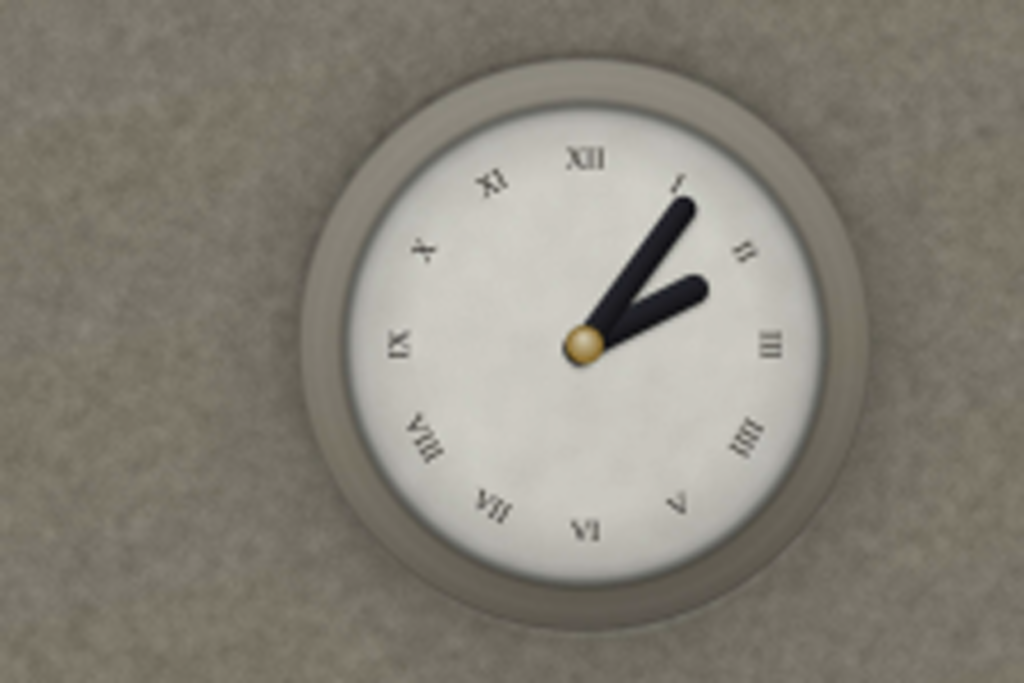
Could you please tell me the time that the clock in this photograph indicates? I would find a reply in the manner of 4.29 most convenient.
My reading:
2.06
